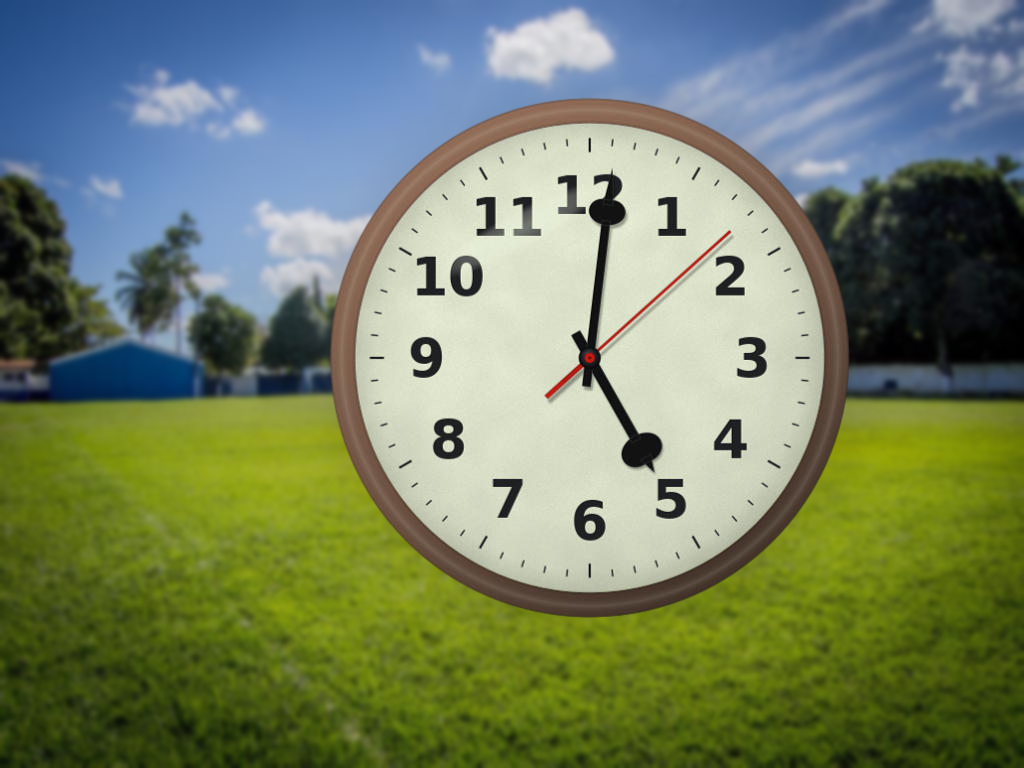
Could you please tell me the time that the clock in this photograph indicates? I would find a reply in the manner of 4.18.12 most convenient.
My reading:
5.01.08
